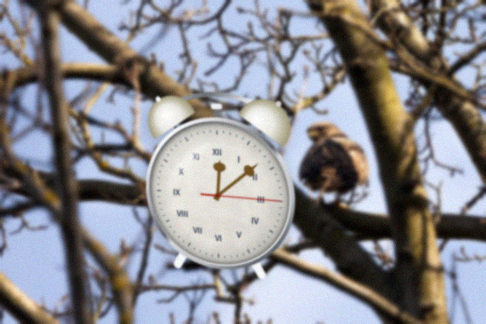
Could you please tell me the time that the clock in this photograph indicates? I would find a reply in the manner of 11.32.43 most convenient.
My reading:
12.08.15
